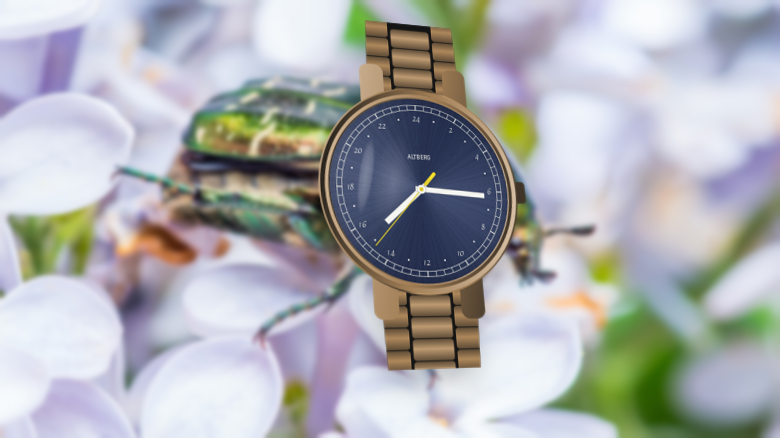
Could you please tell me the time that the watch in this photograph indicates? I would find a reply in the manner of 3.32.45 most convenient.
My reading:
15.15.37
